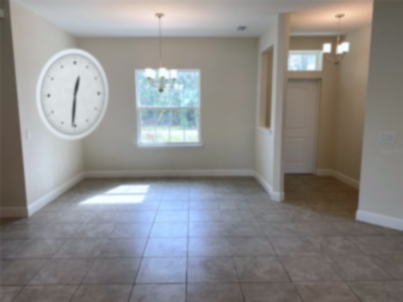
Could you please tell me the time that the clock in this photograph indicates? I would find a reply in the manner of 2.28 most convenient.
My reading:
12.31
